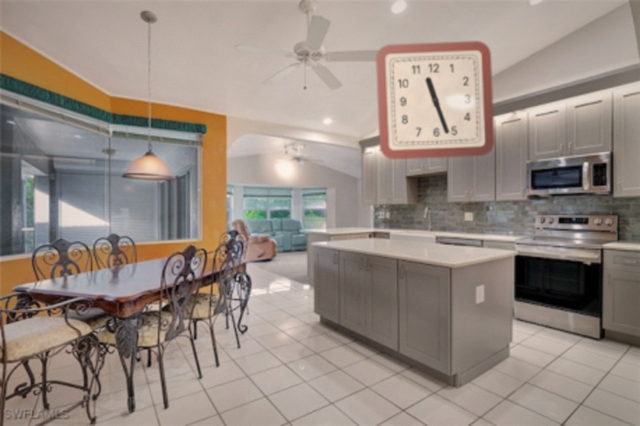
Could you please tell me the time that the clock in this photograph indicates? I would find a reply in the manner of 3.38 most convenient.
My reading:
11.27
